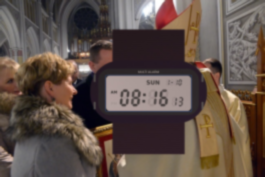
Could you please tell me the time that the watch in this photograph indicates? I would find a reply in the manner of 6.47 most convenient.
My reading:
8.16
